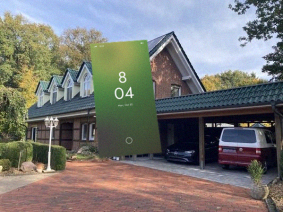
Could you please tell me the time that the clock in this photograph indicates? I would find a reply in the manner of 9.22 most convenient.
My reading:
8.04
